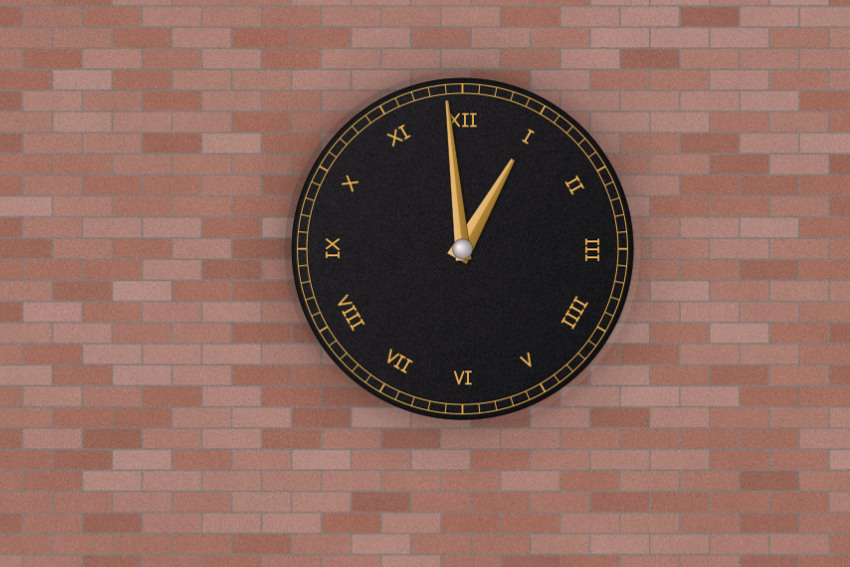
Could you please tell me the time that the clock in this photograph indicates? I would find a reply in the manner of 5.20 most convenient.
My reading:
12.59
